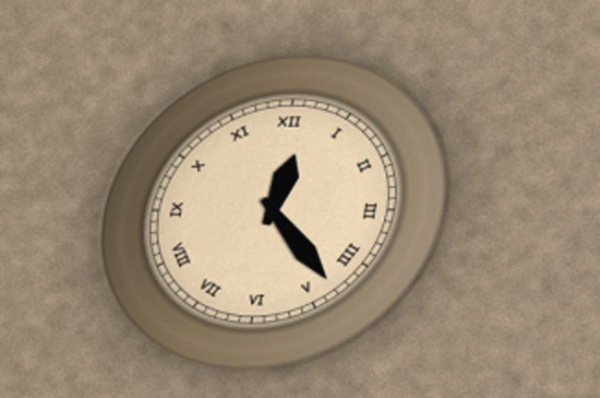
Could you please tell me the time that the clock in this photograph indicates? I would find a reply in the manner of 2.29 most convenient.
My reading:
12.23
